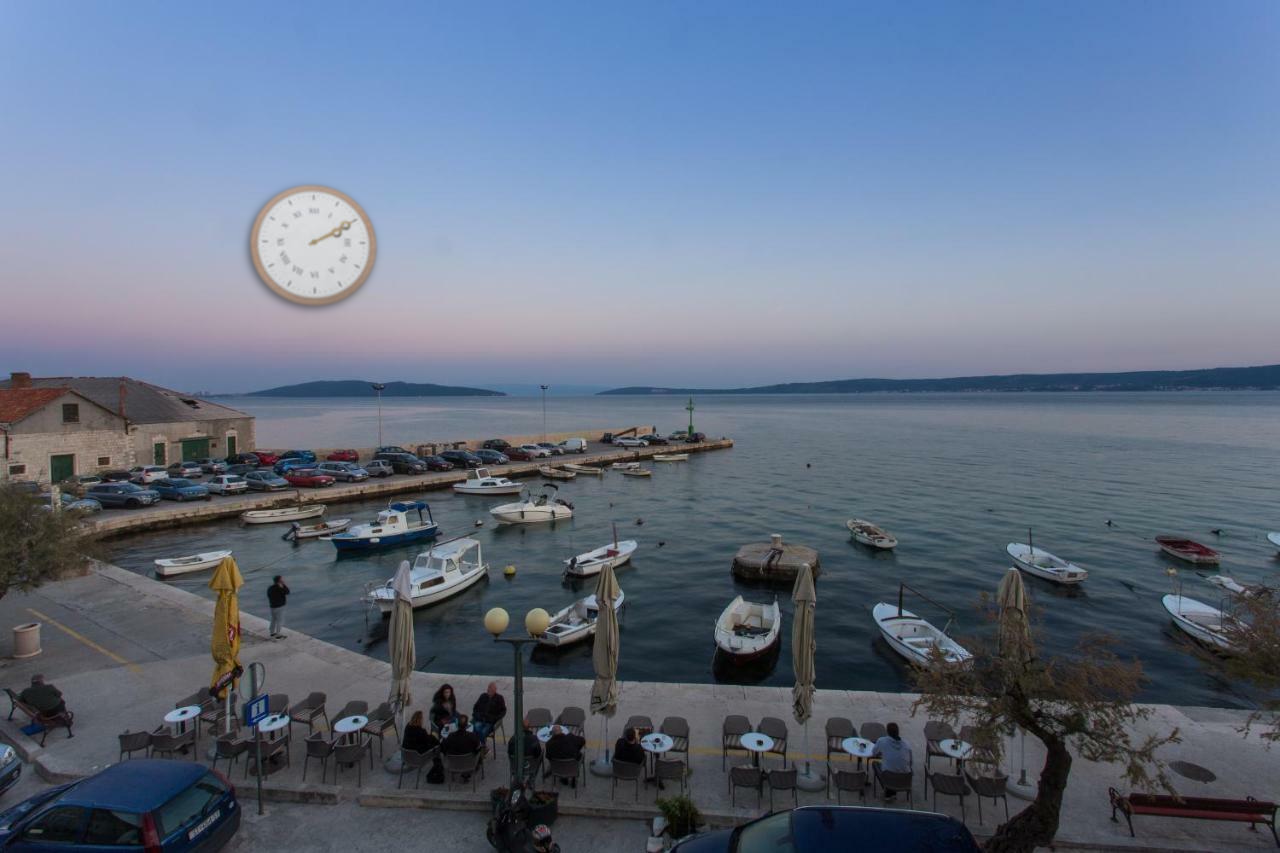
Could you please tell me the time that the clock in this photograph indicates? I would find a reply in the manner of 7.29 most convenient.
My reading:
2.10
